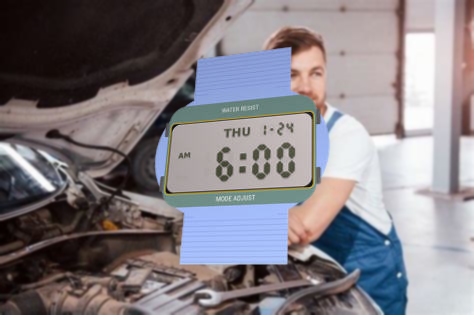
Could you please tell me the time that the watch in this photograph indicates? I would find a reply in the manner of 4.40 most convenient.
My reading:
6.00
